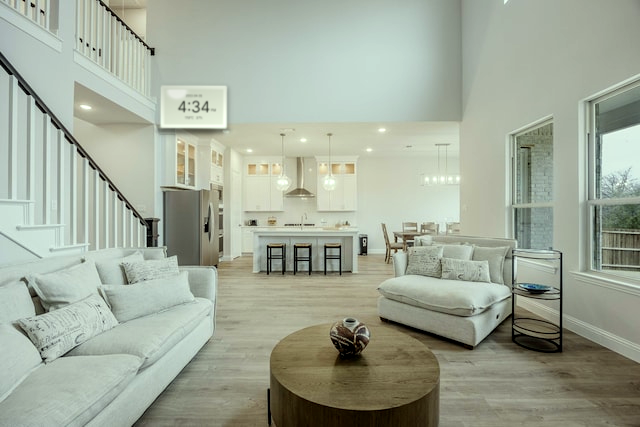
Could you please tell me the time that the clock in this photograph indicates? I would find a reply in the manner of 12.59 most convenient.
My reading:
4.34
